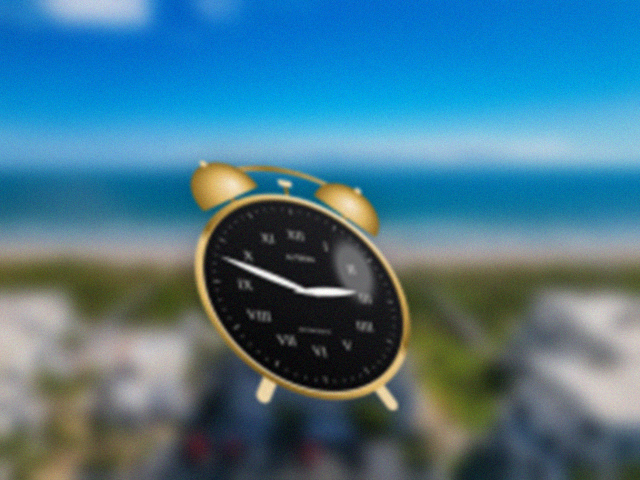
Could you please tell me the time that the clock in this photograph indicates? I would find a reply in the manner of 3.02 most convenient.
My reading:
2.48
